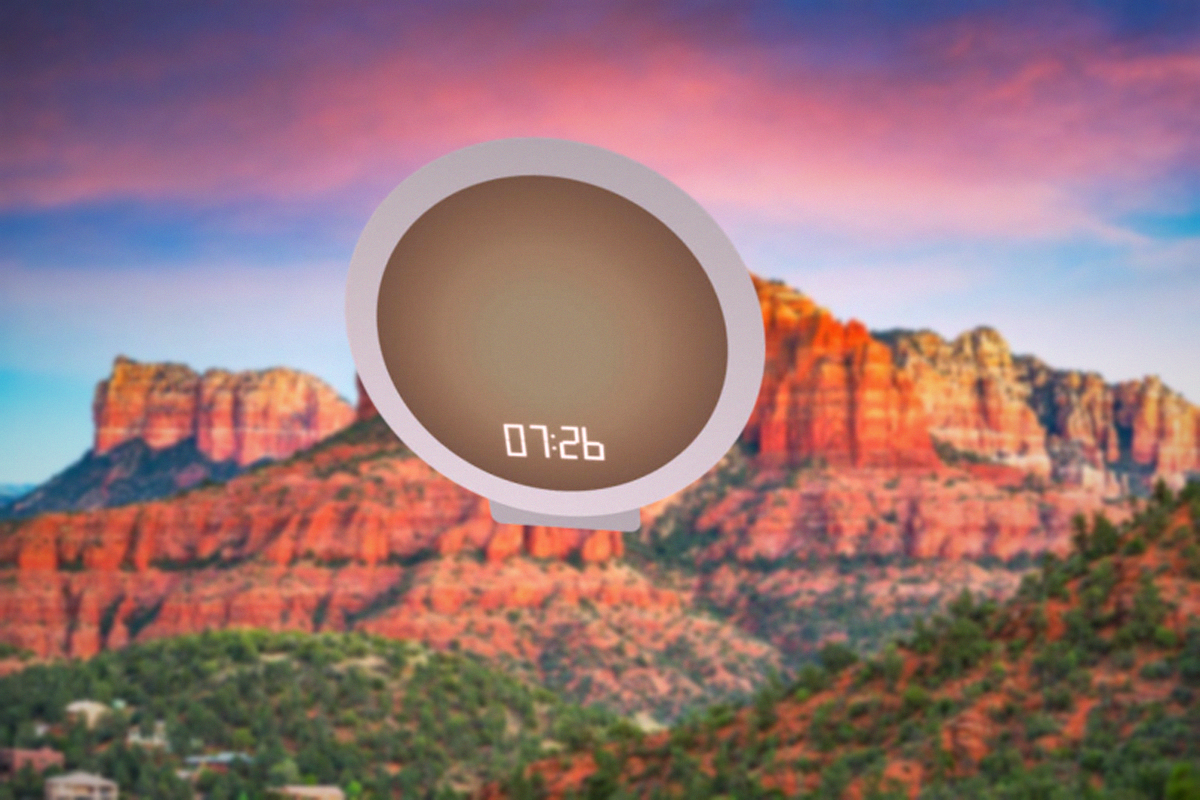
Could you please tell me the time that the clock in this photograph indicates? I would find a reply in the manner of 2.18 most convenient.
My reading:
7.26
